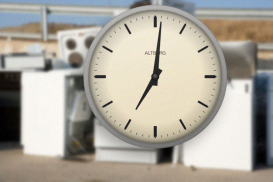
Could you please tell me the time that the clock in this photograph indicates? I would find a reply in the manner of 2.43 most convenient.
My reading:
7.01
